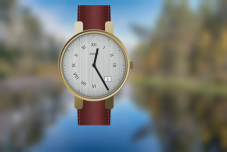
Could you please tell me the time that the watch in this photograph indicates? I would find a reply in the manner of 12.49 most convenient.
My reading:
12.25
